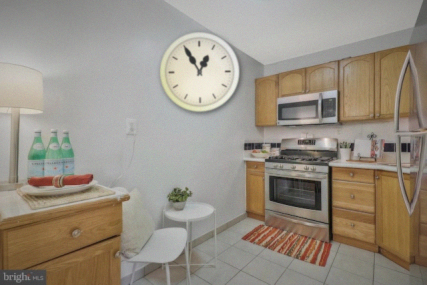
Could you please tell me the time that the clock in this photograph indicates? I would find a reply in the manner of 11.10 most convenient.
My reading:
12.55
